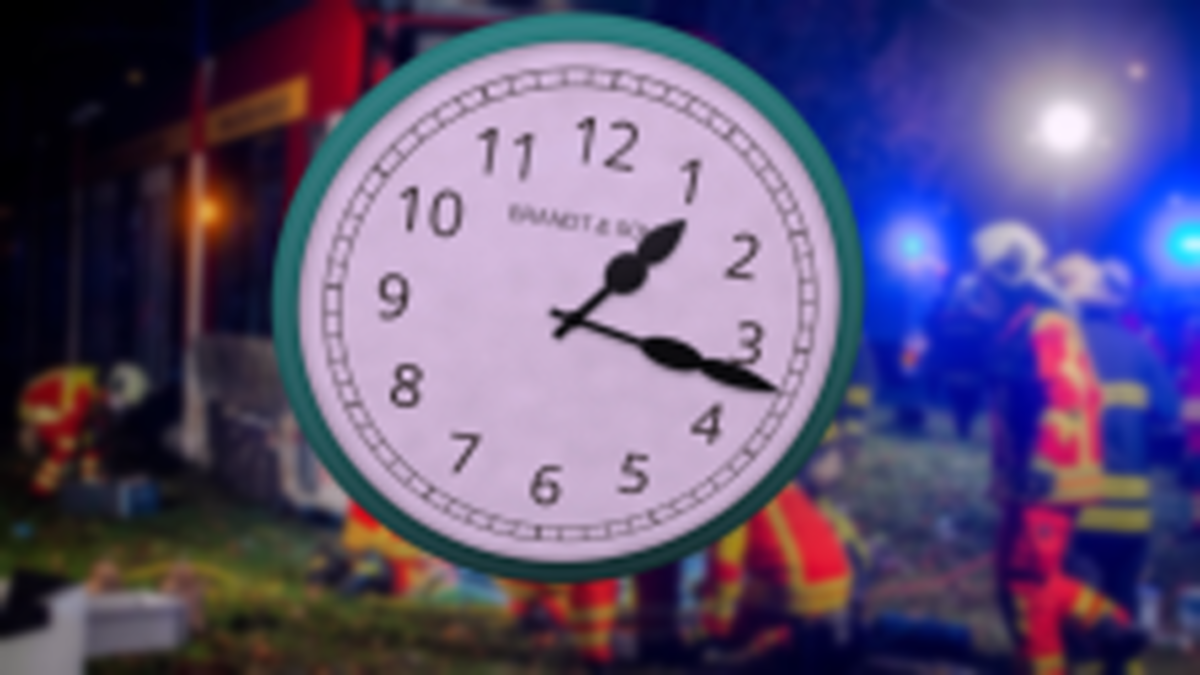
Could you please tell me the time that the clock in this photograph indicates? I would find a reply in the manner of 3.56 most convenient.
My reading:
1.17
